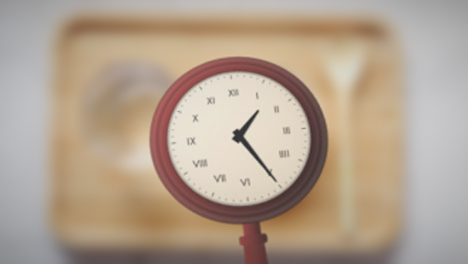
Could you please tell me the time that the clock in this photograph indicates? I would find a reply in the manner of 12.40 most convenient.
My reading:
1.25
